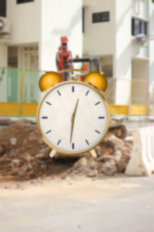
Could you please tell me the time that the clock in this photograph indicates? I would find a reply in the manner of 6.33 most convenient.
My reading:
12.31
